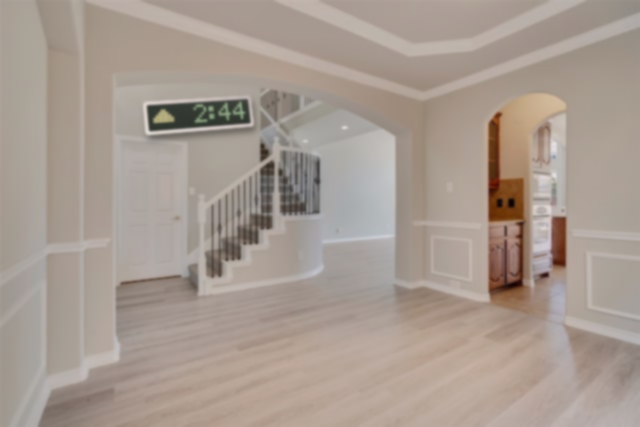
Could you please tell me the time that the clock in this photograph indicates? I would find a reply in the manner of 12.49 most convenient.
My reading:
2.44
